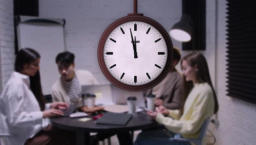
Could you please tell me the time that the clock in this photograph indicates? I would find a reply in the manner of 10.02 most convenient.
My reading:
11.58
